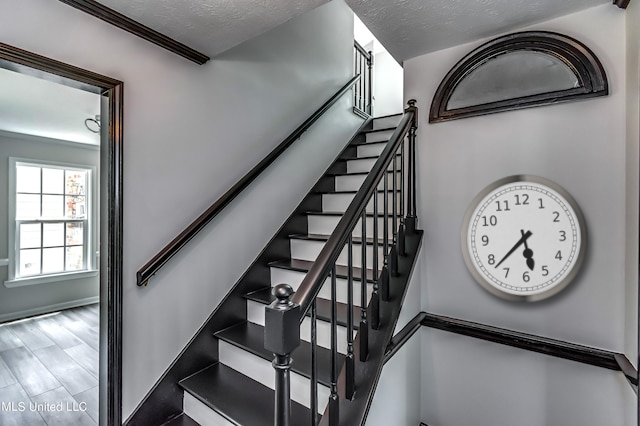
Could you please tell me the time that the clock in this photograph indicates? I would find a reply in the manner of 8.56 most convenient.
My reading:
5.38
